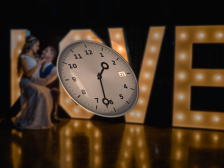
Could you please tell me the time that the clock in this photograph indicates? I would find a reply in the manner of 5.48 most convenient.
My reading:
1.32
